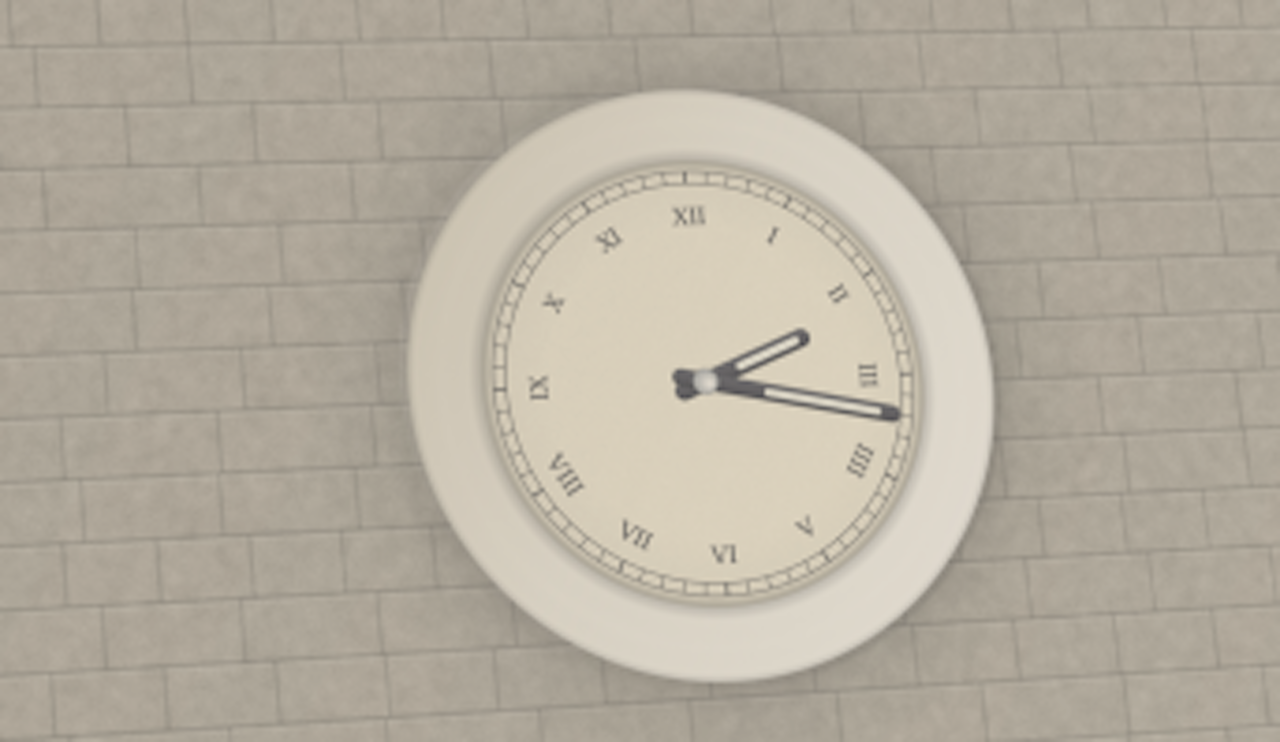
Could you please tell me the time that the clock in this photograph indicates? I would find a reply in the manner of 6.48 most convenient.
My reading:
2.17
